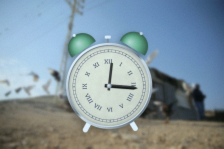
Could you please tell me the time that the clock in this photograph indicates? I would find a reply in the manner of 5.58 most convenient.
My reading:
12.16
